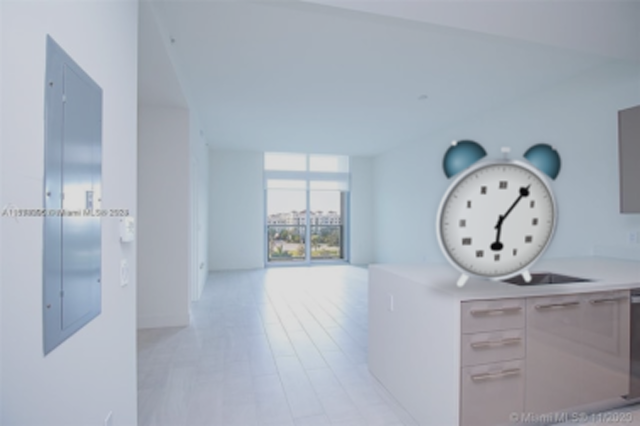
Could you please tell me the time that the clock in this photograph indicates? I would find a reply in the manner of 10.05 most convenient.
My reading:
6.06
